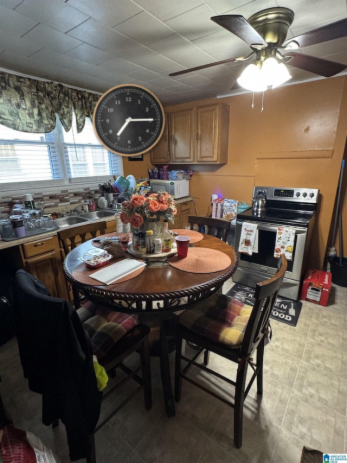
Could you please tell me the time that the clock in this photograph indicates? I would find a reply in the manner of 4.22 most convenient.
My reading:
7.15
